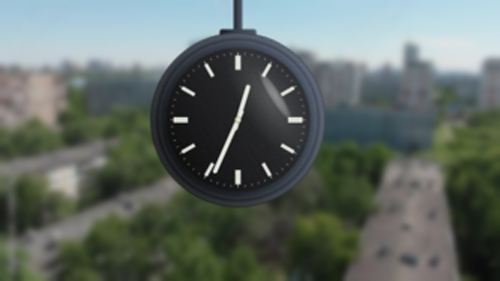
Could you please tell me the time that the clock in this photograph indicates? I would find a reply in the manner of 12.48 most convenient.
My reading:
12.34
